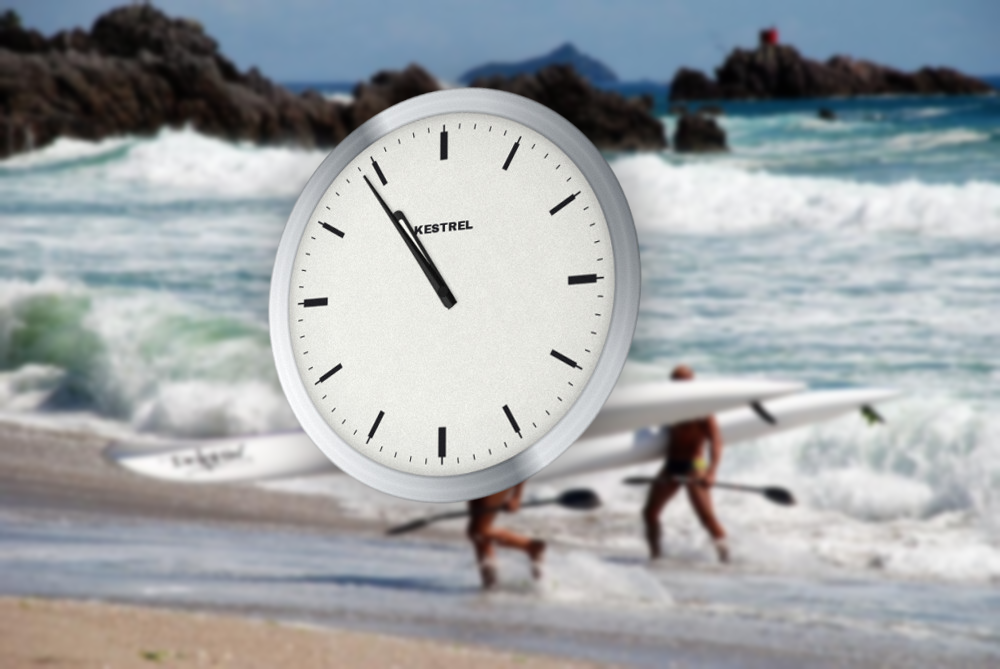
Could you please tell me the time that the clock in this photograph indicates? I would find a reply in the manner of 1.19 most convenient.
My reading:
10.54
